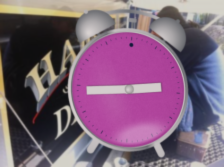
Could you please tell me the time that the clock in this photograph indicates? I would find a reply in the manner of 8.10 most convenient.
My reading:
2.44
